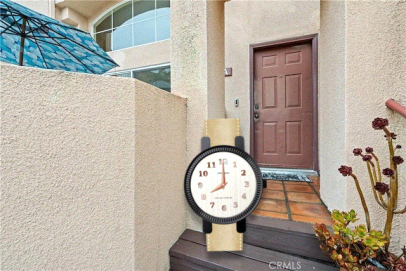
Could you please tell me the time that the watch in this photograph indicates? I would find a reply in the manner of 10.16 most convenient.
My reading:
8.00
